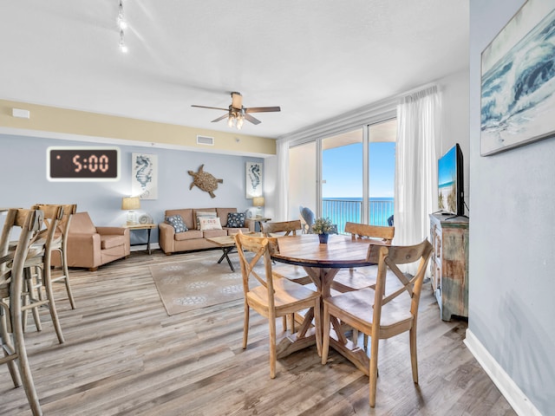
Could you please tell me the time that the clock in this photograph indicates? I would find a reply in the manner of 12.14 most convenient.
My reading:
5.00
